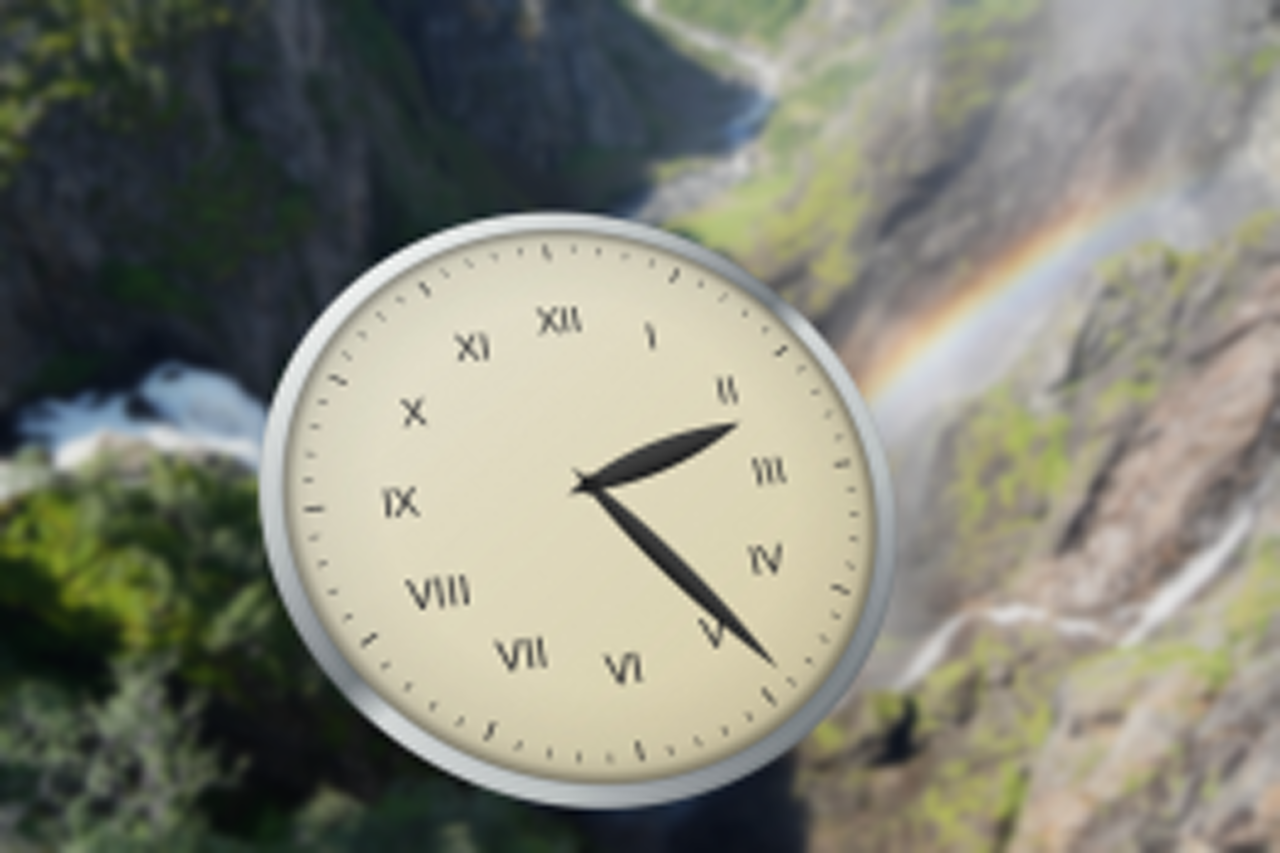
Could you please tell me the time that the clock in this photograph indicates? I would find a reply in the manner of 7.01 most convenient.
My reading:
2.24
